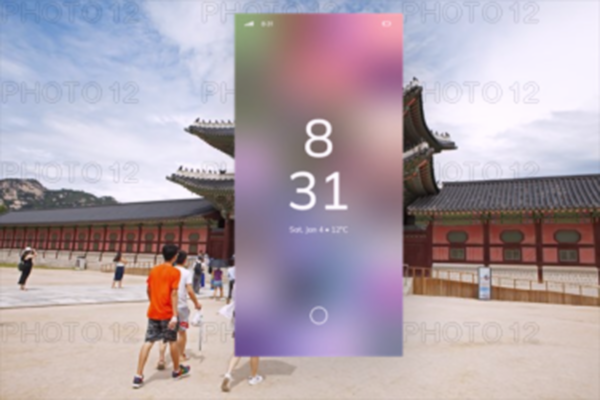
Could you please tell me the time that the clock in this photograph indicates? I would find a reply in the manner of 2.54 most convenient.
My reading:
8.31
